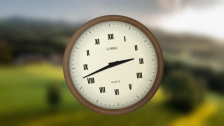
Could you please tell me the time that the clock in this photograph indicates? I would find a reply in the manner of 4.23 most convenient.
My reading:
2.42
